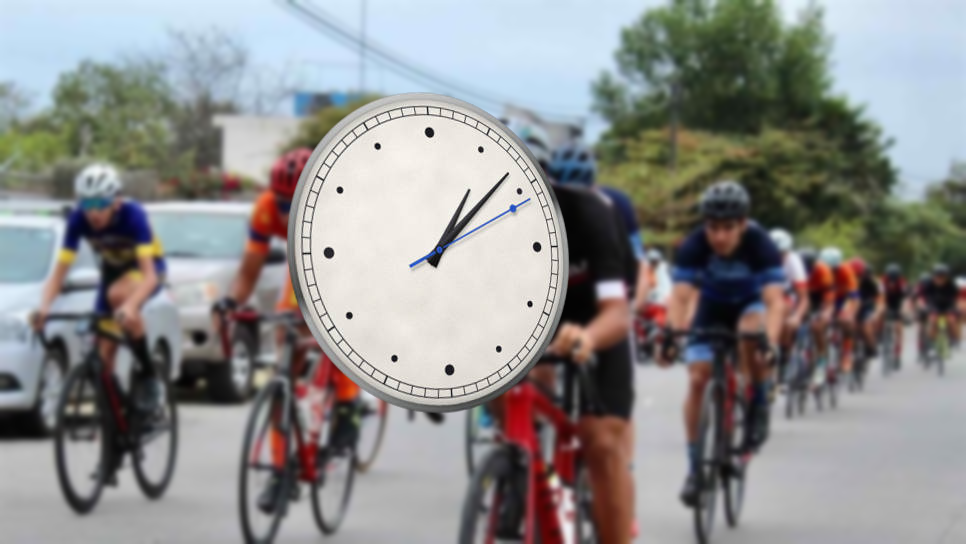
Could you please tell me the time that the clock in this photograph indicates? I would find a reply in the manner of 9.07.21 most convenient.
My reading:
1.08.11
